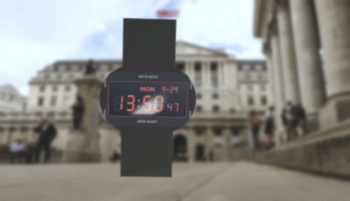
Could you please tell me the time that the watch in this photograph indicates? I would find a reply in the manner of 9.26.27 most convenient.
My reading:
13.50.47
